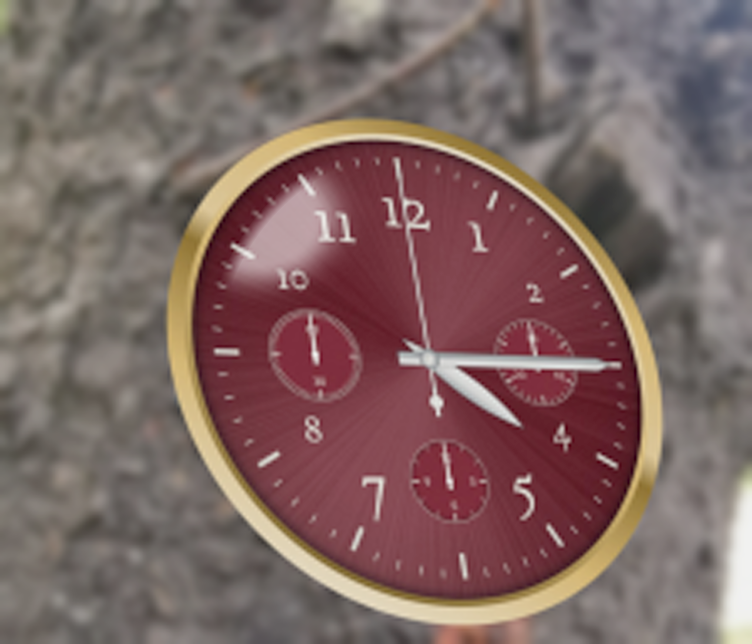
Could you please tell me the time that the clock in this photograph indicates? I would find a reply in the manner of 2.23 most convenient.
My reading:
4.15
